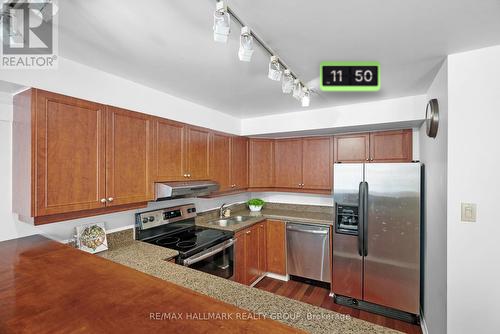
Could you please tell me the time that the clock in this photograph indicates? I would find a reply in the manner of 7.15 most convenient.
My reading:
11.50
